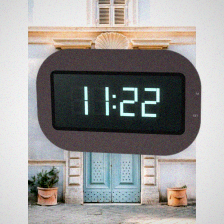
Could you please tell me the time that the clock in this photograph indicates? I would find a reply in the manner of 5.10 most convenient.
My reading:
11.22
